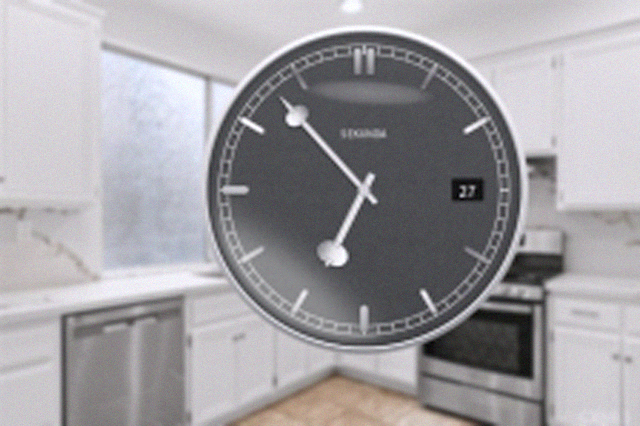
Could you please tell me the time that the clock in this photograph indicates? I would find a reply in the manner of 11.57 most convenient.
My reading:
6.53
